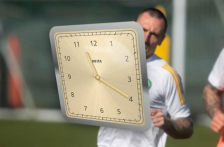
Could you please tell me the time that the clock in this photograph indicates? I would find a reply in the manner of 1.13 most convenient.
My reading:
11.20
